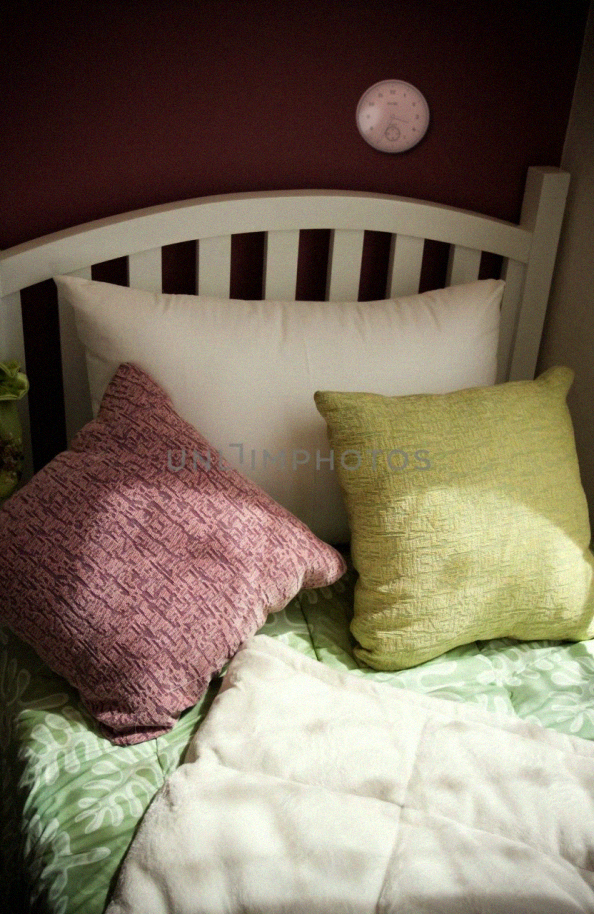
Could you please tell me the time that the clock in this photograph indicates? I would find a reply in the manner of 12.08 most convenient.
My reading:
3.35
